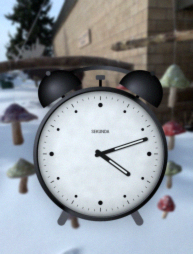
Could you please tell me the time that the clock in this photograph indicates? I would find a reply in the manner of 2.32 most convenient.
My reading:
4.12
